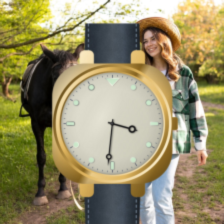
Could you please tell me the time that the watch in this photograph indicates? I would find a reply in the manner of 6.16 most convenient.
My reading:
3.31
